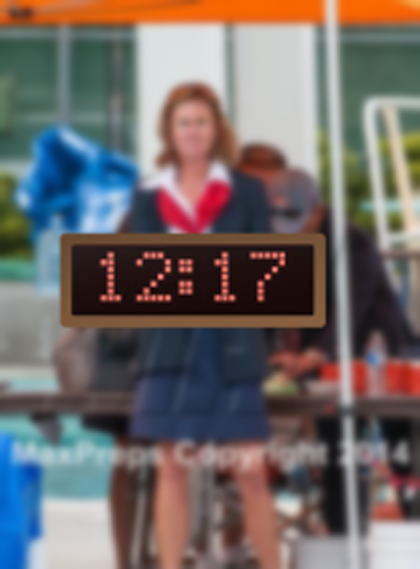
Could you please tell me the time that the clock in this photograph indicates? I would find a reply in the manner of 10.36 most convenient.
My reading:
12.17
